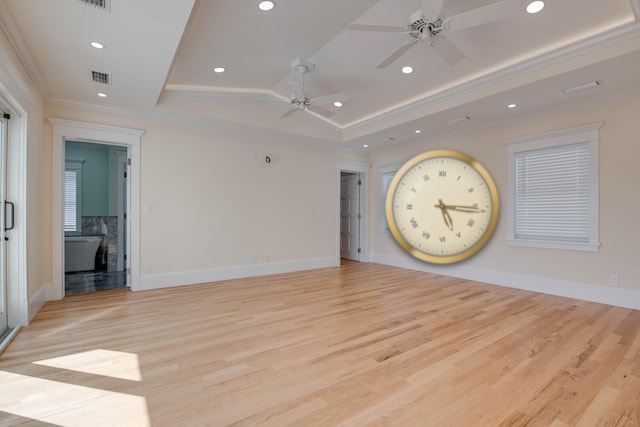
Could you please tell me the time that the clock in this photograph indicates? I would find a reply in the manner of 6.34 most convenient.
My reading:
5.16
